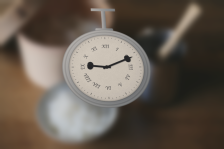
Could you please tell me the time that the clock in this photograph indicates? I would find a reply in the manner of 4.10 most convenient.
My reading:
9.11
